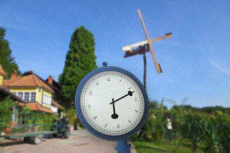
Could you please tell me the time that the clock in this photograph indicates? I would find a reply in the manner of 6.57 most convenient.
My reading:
6.12
